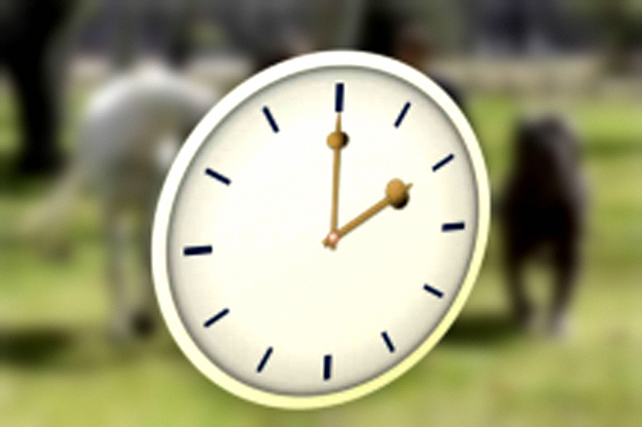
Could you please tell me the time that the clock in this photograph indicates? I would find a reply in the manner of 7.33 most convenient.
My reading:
2.00
